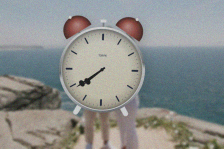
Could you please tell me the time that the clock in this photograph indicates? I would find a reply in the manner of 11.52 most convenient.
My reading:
7.39
